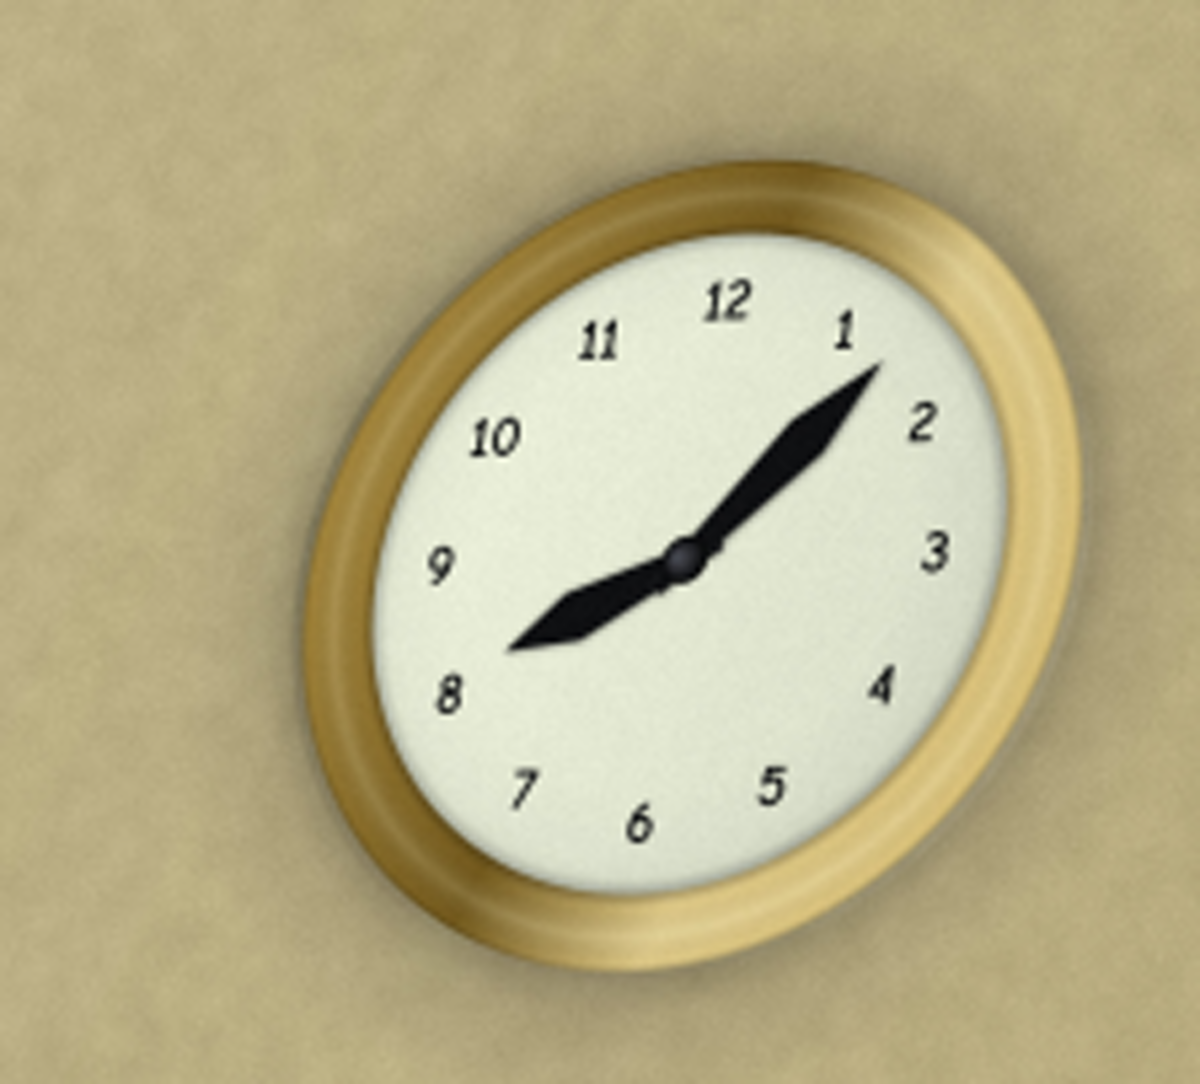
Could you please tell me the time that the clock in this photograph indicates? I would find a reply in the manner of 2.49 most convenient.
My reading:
8.07
